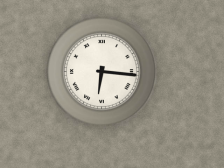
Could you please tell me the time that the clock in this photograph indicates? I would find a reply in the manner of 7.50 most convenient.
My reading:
6.16
